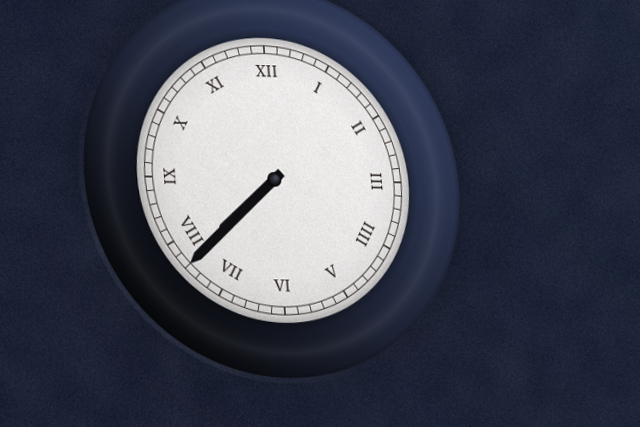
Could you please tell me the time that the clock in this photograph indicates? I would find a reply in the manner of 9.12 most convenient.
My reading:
7.38
